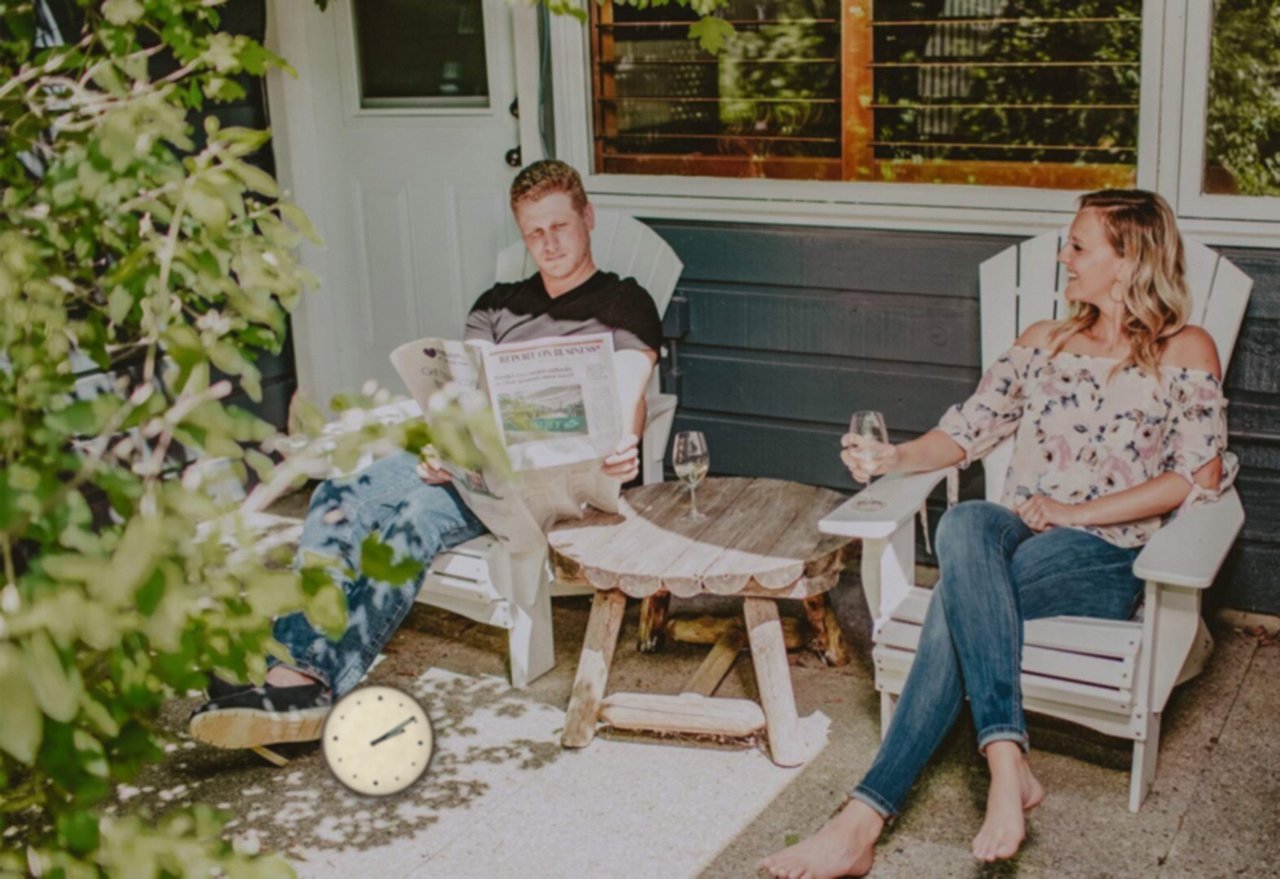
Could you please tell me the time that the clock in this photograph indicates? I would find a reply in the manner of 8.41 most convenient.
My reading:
2.09
